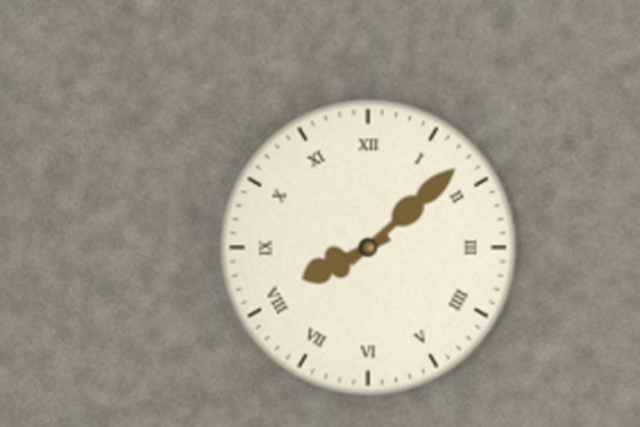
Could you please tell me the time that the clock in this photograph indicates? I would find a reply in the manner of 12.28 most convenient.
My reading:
8.08
